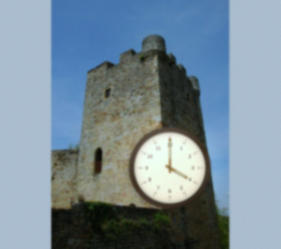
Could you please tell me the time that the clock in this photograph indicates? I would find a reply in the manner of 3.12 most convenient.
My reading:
4.00
